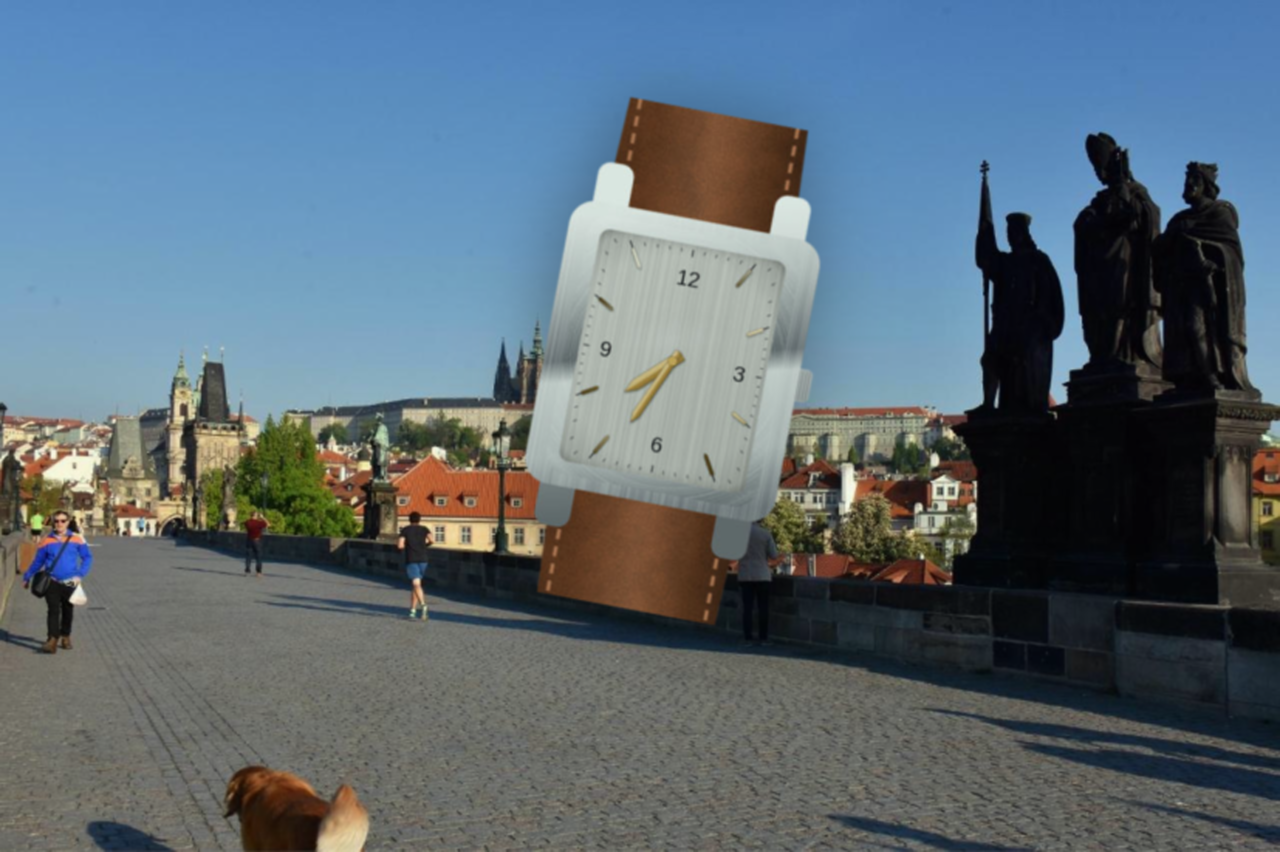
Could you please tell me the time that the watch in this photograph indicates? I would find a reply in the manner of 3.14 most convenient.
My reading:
7.34
